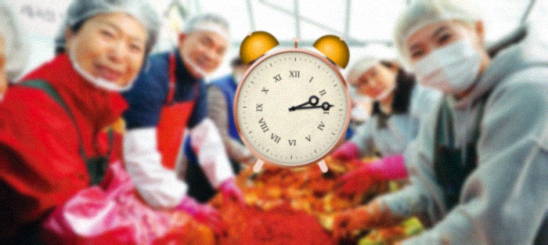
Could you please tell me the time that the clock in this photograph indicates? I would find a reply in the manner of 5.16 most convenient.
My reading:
2.14
